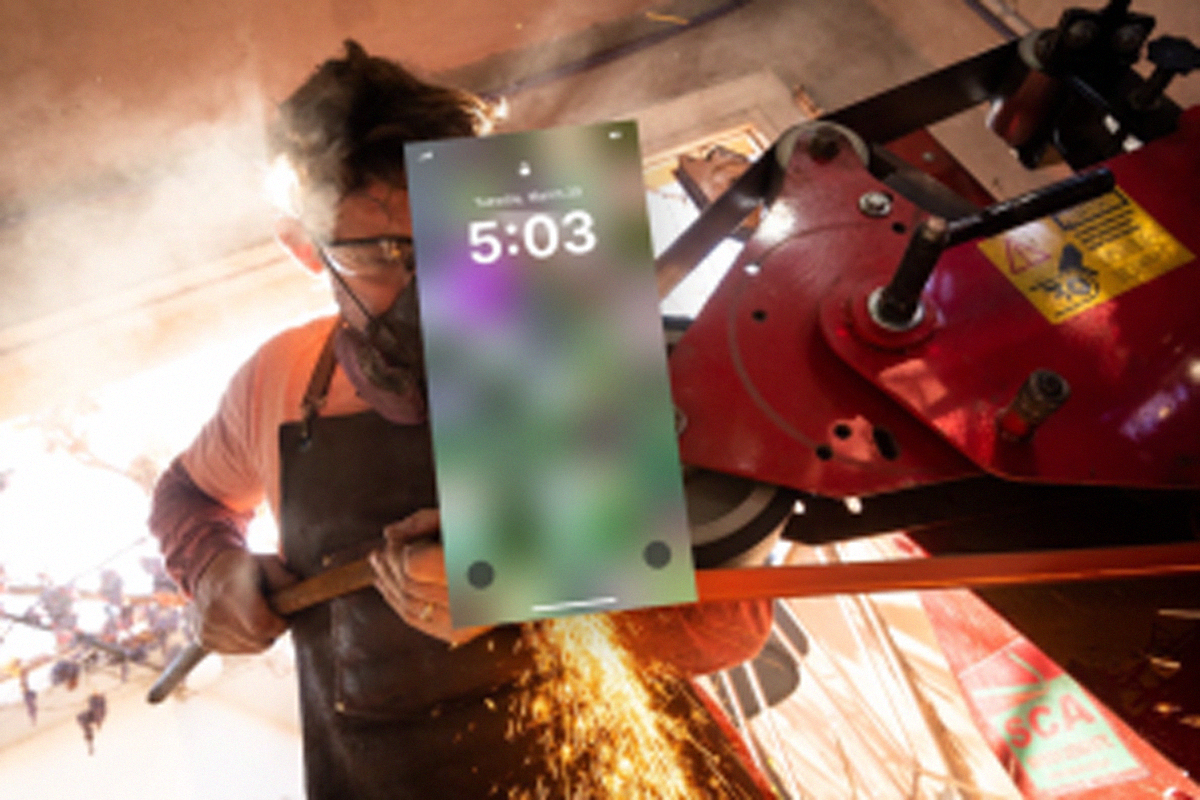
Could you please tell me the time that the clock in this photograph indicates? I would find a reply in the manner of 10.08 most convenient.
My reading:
5.03
